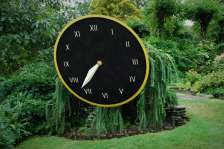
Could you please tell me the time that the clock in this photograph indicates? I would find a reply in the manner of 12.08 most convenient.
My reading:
7.37
